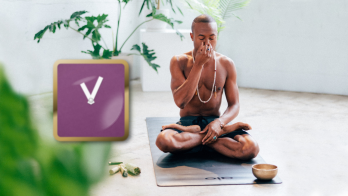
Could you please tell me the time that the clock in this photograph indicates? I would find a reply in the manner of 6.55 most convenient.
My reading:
11.04
